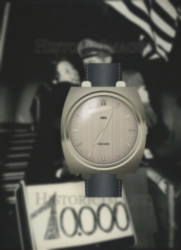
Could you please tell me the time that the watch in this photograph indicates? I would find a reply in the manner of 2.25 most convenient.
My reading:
7.04
